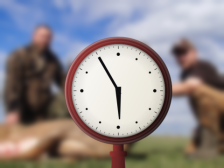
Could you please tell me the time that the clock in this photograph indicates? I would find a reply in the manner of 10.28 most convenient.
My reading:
5.55
